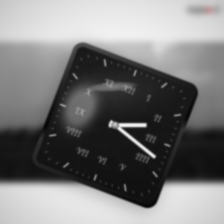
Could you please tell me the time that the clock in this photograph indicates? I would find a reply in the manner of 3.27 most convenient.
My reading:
2.18
